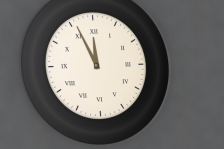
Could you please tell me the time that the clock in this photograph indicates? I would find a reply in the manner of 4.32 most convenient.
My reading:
11.56
